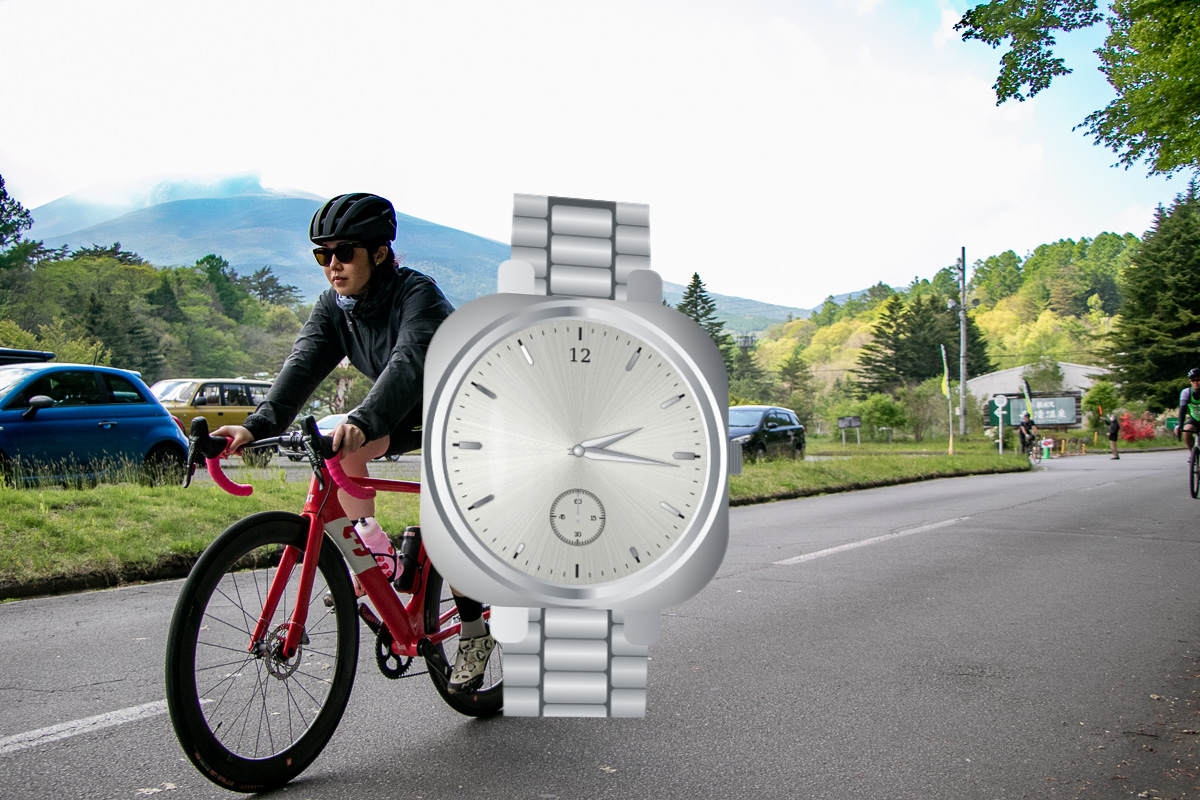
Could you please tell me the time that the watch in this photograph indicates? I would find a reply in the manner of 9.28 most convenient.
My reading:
2.16
